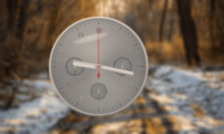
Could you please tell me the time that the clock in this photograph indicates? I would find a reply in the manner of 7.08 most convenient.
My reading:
9.17
